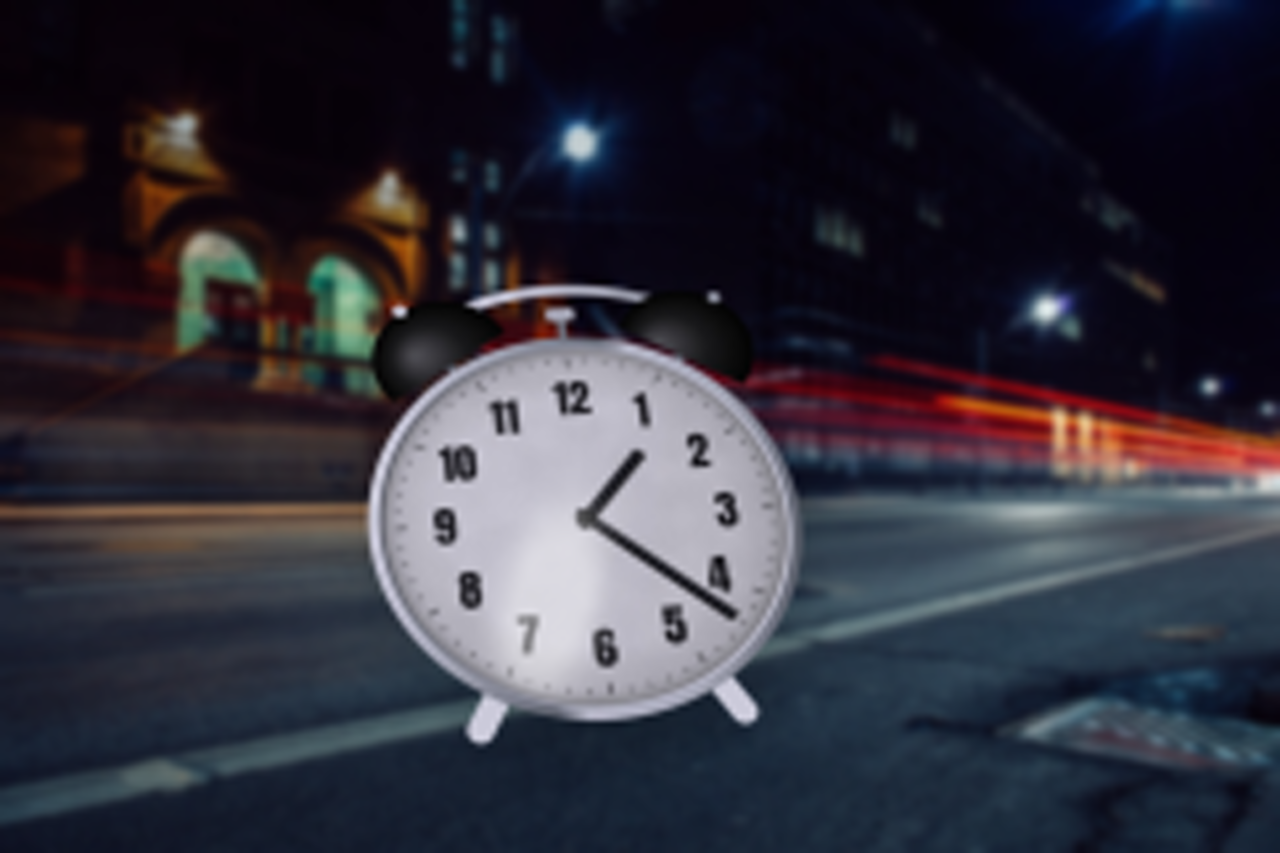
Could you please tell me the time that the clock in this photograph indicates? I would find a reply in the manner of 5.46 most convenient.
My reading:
1.22
